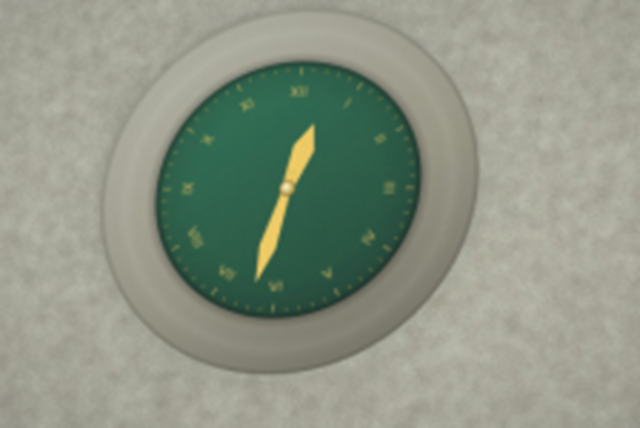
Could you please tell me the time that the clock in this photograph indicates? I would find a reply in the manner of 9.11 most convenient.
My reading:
12.32
